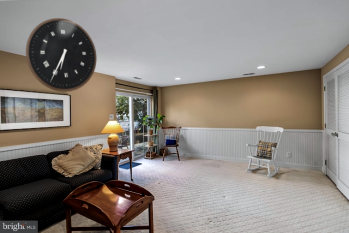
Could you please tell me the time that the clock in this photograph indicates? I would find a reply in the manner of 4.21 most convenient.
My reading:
6.35
